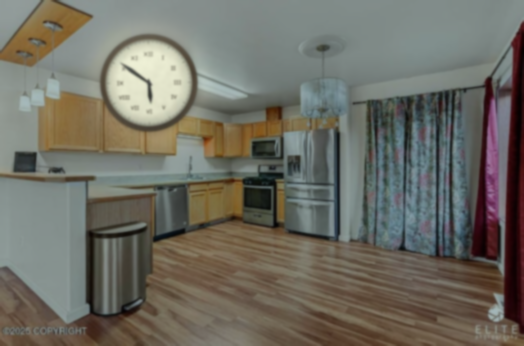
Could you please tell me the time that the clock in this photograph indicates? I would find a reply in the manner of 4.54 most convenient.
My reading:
5.51
